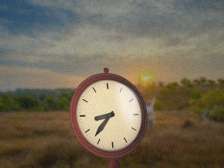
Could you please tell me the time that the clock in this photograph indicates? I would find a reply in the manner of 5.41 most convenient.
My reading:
8.37
